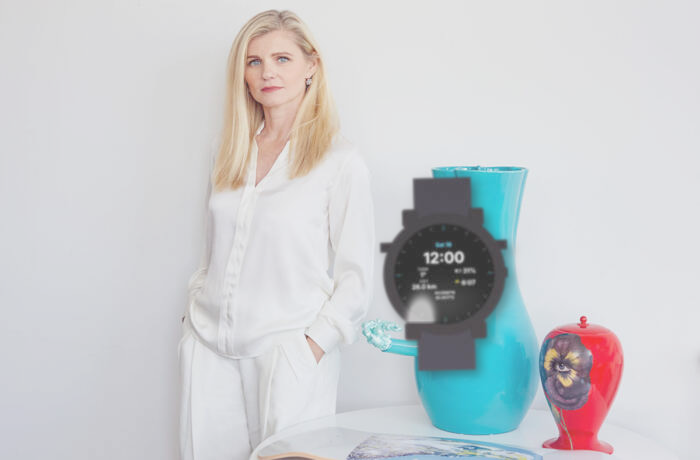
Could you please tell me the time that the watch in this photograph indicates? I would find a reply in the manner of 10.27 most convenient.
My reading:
12.00
